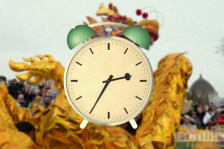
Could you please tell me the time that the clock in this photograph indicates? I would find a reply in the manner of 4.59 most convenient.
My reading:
2.35
